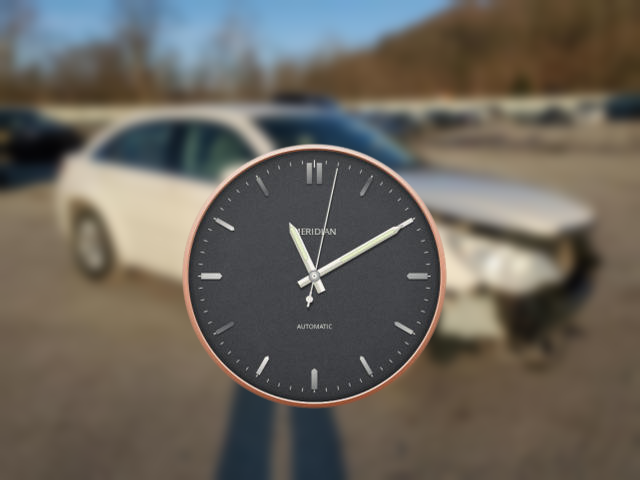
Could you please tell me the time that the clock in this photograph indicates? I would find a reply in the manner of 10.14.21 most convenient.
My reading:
11.10.02
